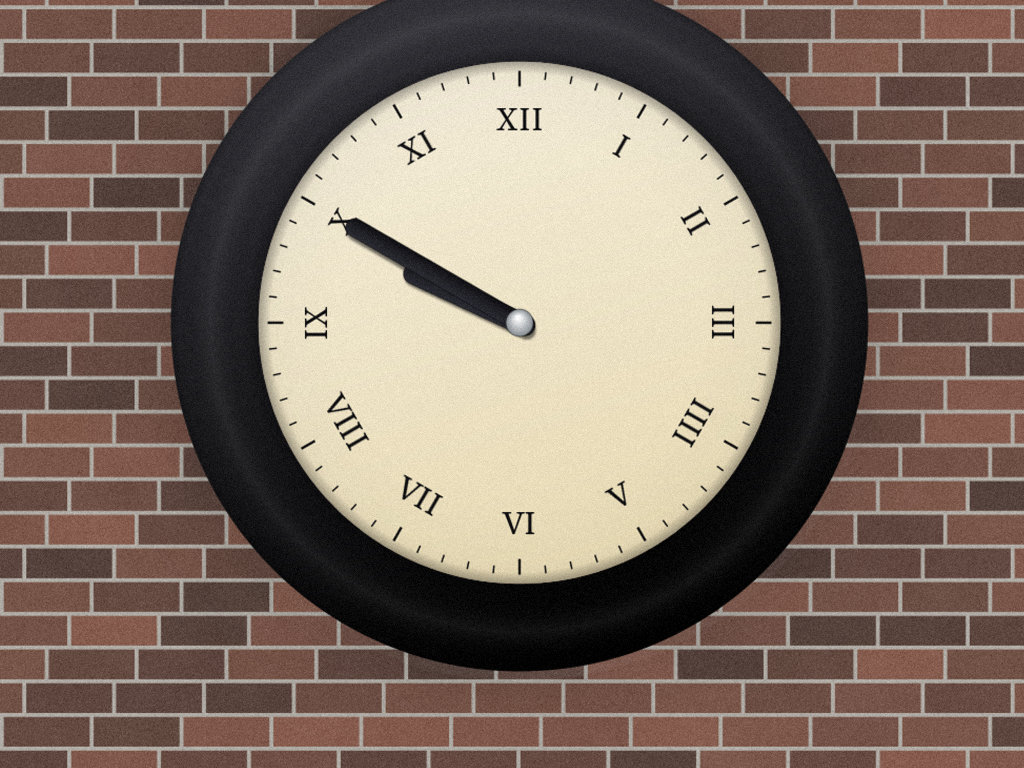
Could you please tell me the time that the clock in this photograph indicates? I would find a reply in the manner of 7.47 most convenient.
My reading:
9.50
